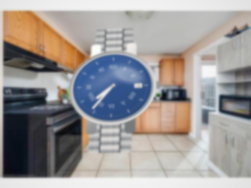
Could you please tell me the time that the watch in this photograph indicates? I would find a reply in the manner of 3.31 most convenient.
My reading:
7.36
